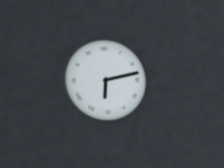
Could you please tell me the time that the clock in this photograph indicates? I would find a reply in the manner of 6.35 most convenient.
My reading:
6.13
